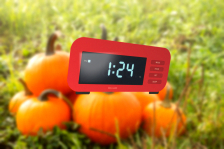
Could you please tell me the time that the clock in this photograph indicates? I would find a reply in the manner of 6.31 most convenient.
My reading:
1.24
